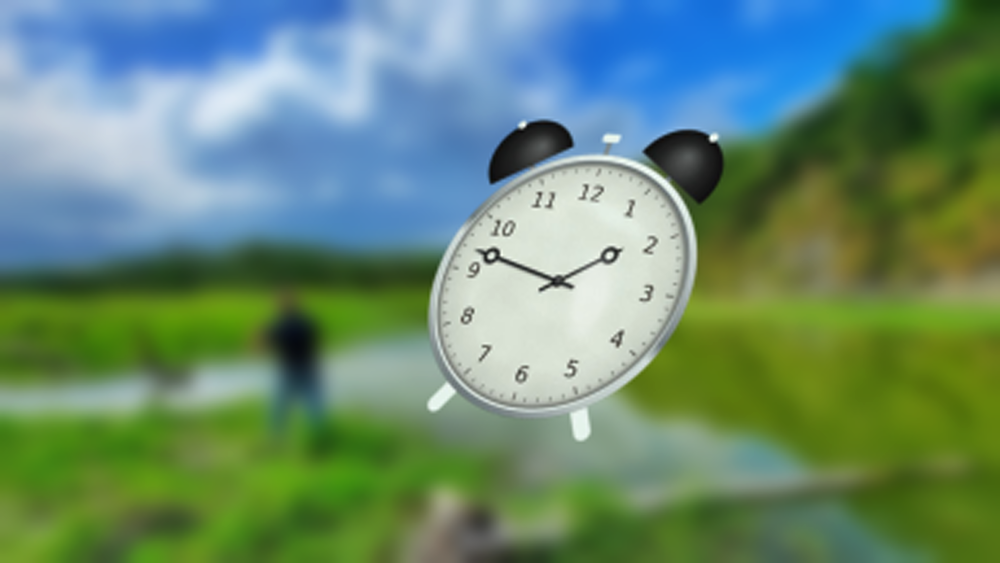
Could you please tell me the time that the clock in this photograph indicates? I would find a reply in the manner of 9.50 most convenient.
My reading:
1.47
